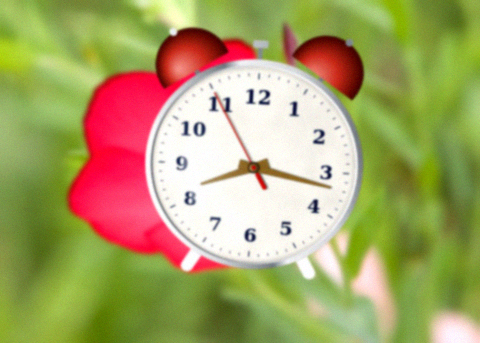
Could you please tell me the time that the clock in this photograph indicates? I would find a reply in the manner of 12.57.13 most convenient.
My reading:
8.16.55
